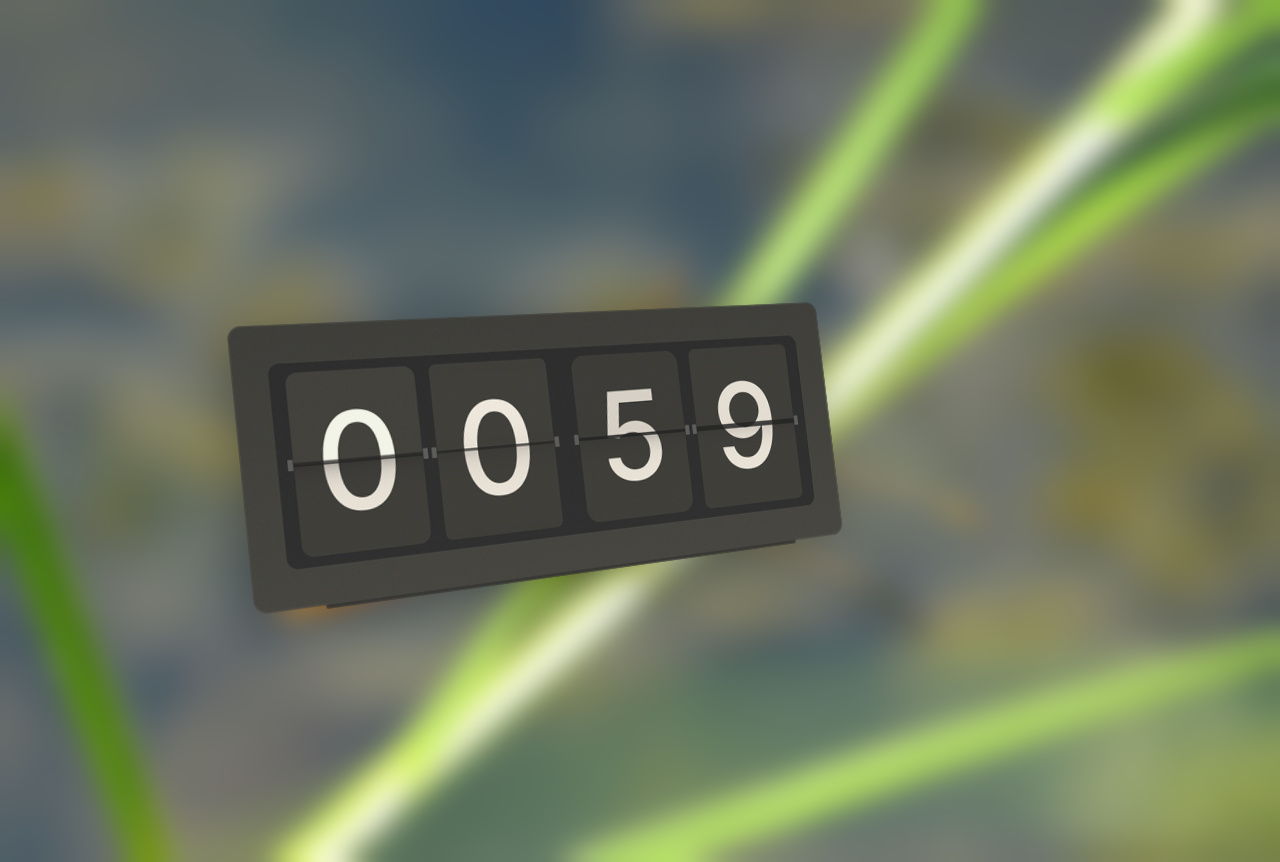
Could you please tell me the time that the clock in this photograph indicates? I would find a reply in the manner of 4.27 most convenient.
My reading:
0.59
